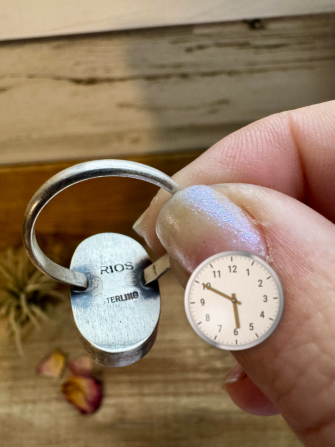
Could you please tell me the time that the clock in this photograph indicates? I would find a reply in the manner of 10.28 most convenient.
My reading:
5.50
